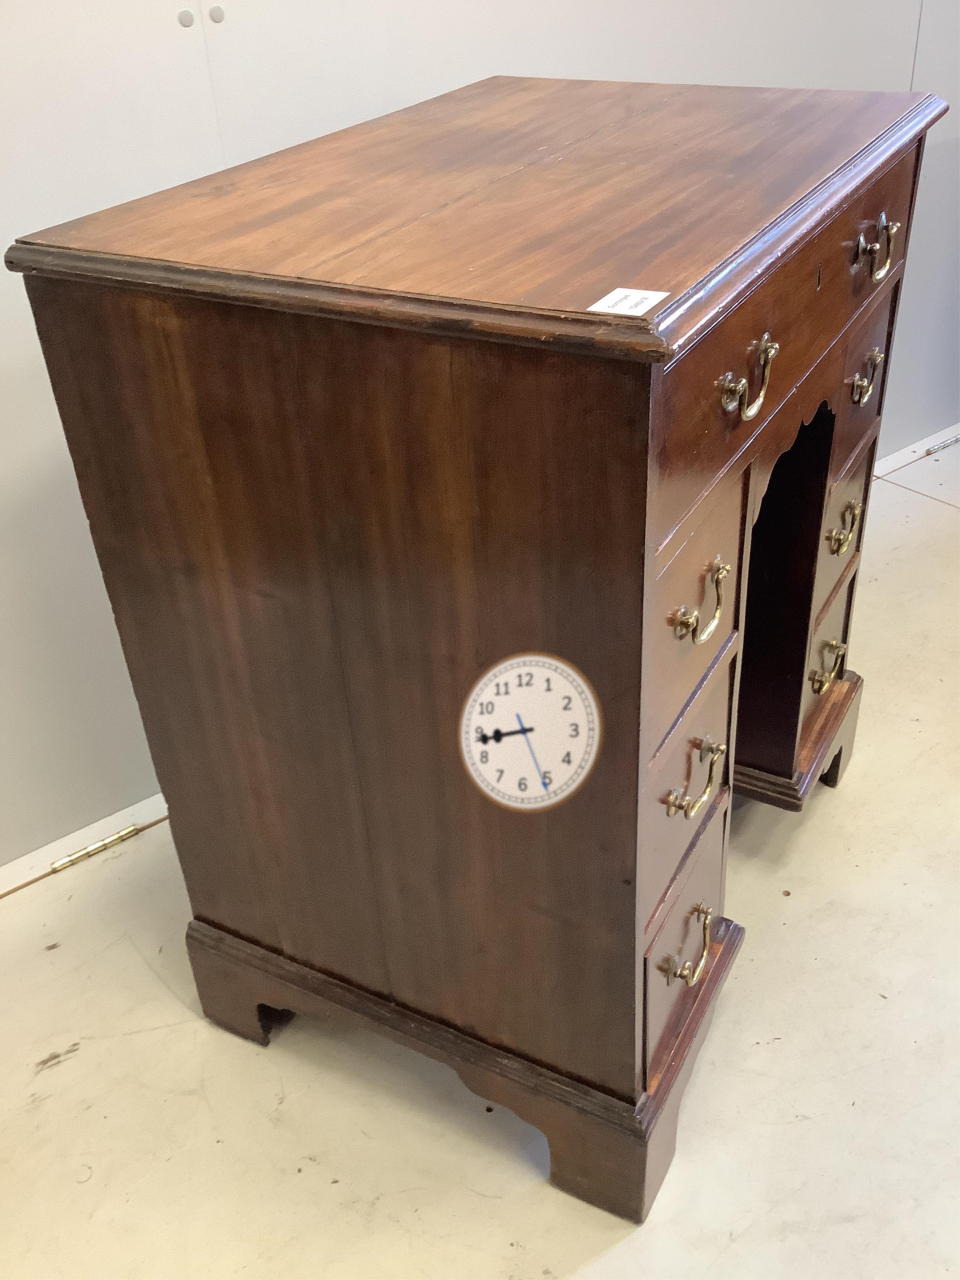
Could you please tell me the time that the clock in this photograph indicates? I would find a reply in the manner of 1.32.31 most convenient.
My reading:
8.43.26
